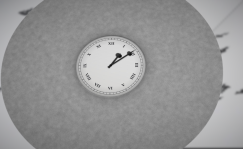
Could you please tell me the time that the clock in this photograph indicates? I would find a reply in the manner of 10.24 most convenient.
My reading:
1.09
